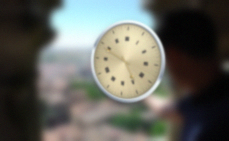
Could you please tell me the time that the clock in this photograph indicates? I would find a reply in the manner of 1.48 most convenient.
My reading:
4.49
